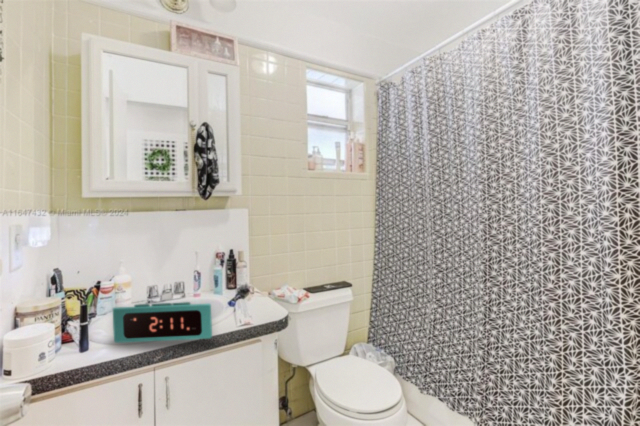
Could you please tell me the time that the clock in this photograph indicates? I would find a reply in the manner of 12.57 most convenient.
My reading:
2.11
